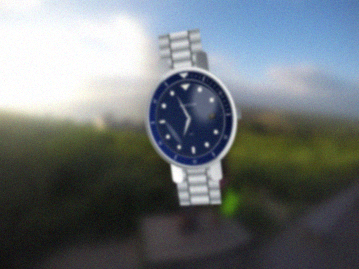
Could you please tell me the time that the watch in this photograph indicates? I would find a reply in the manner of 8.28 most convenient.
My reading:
6.56
